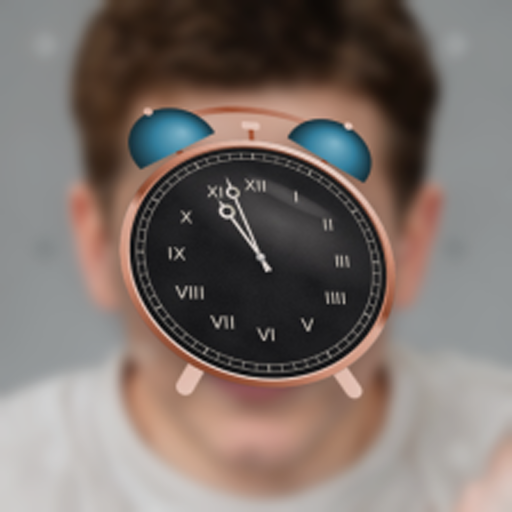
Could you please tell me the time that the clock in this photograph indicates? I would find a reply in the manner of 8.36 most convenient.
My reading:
10.57
